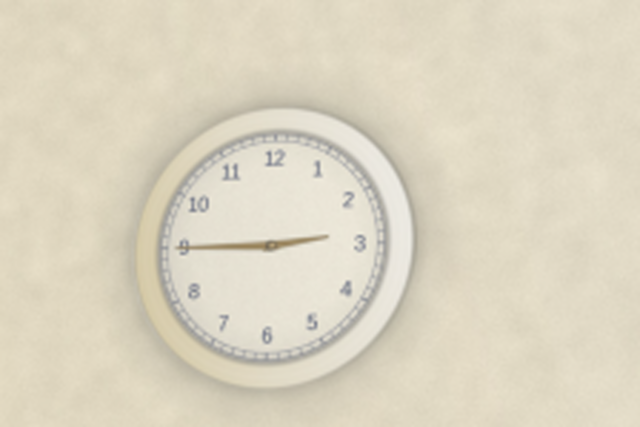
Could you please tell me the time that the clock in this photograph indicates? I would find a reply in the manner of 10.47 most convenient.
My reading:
2.45
